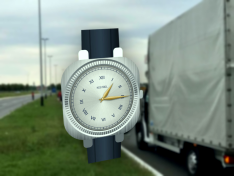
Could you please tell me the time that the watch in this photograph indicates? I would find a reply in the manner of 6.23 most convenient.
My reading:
1.15
